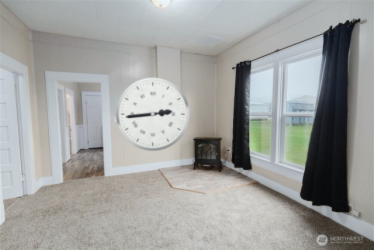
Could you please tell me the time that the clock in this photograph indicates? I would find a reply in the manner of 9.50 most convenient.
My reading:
2.44
